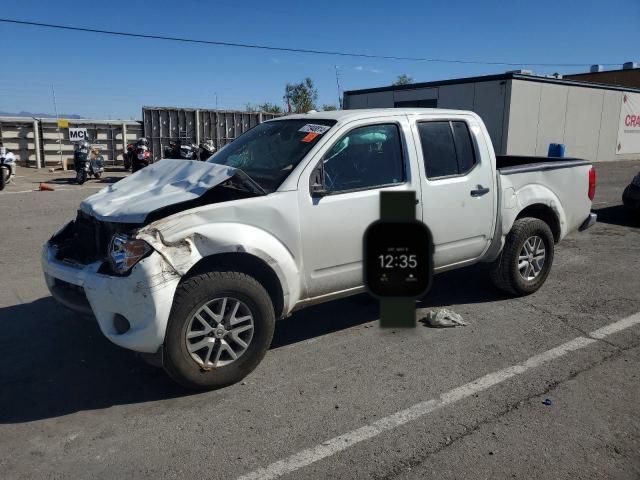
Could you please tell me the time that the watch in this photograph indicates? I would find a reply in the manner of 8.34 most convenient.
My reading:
12.35
